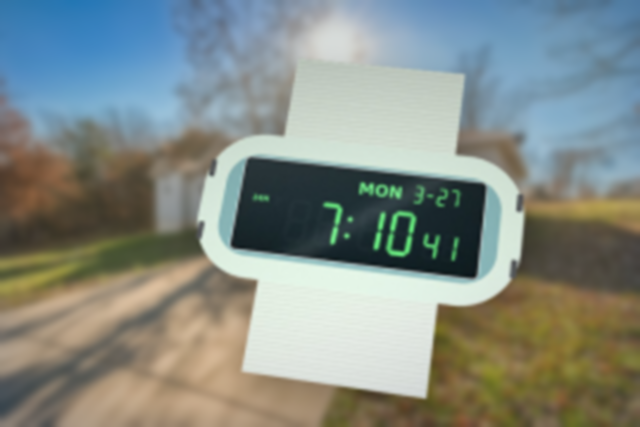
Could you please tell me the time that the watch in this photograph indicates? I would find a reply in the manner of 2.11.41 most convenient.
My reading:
7.10.41
